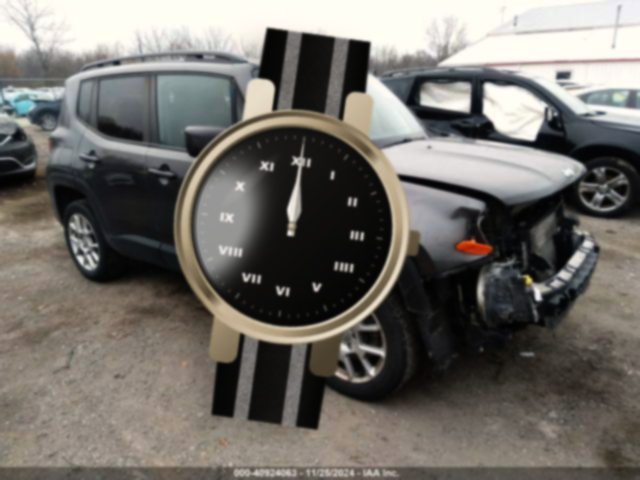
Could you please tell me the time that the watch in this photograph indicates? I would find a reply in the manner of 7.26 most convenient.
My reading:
12.00
